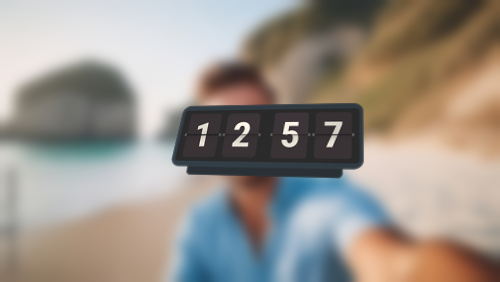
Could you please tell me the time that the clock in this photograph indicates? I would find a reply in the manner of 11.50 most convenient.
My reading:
12.57
